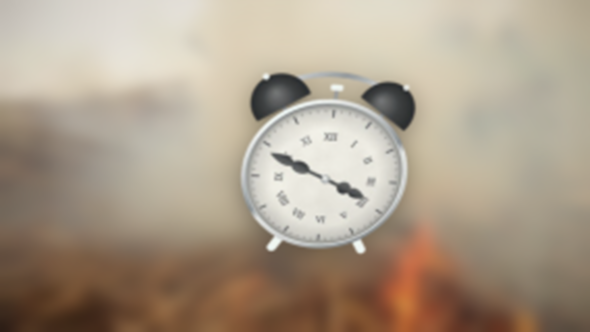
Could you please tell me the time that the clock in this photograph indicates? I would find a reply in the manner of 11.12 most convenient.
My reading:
3.49
